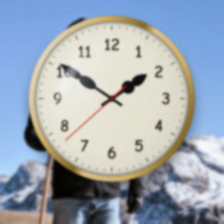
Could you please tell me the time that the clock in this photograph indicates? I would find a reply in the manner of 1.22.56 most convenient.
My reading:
1.50.38
